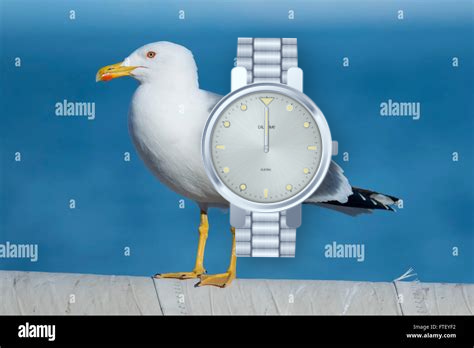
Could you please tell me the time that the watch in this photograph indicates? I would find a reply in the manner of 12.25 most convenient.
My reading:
12.00
